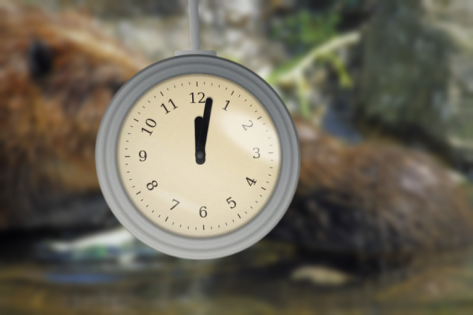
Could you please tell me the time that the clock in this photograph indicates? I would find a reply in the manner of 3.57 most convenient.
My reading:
12.02
